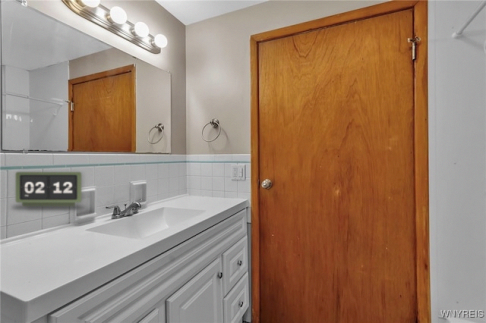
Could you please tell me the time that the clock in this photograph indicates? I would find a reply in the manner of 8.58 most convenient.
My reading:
2.12
